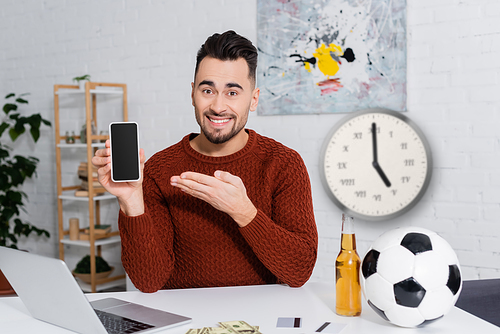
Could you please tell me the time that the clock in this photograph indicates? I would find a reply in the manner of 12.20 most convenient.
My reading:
5.00
